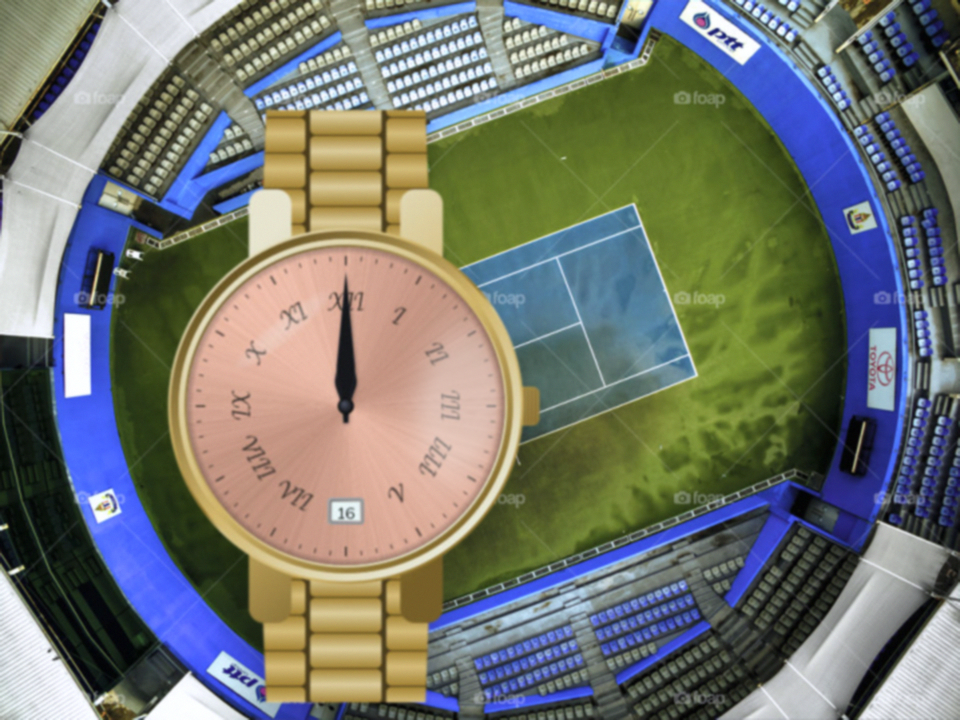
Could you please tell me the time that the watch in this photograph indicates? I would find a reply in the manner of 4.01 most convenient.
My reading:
12.00
